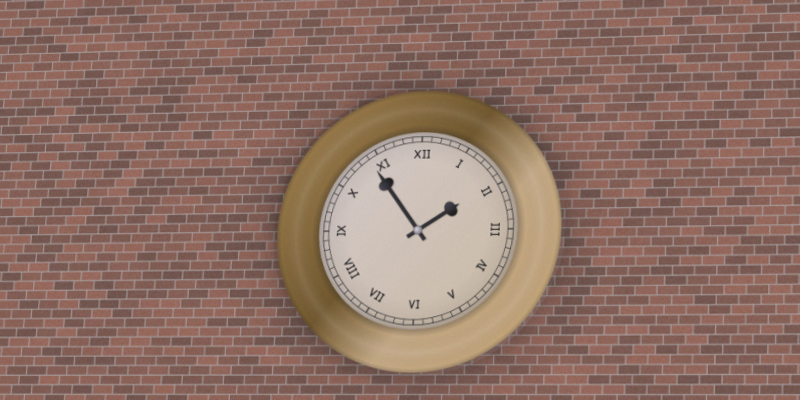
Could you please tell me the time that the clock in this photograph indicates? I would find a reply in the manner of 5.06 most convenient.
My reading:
1.54
